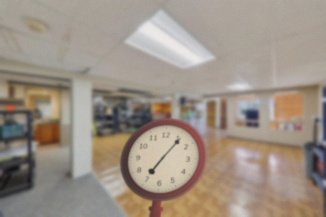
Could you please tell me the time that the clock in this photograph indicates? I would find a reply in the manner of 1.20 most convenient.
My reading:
7.06
